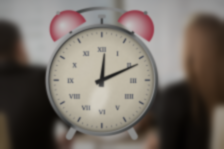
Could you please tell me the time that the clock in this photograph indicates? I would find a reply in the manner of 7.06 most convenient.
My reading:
12.11
